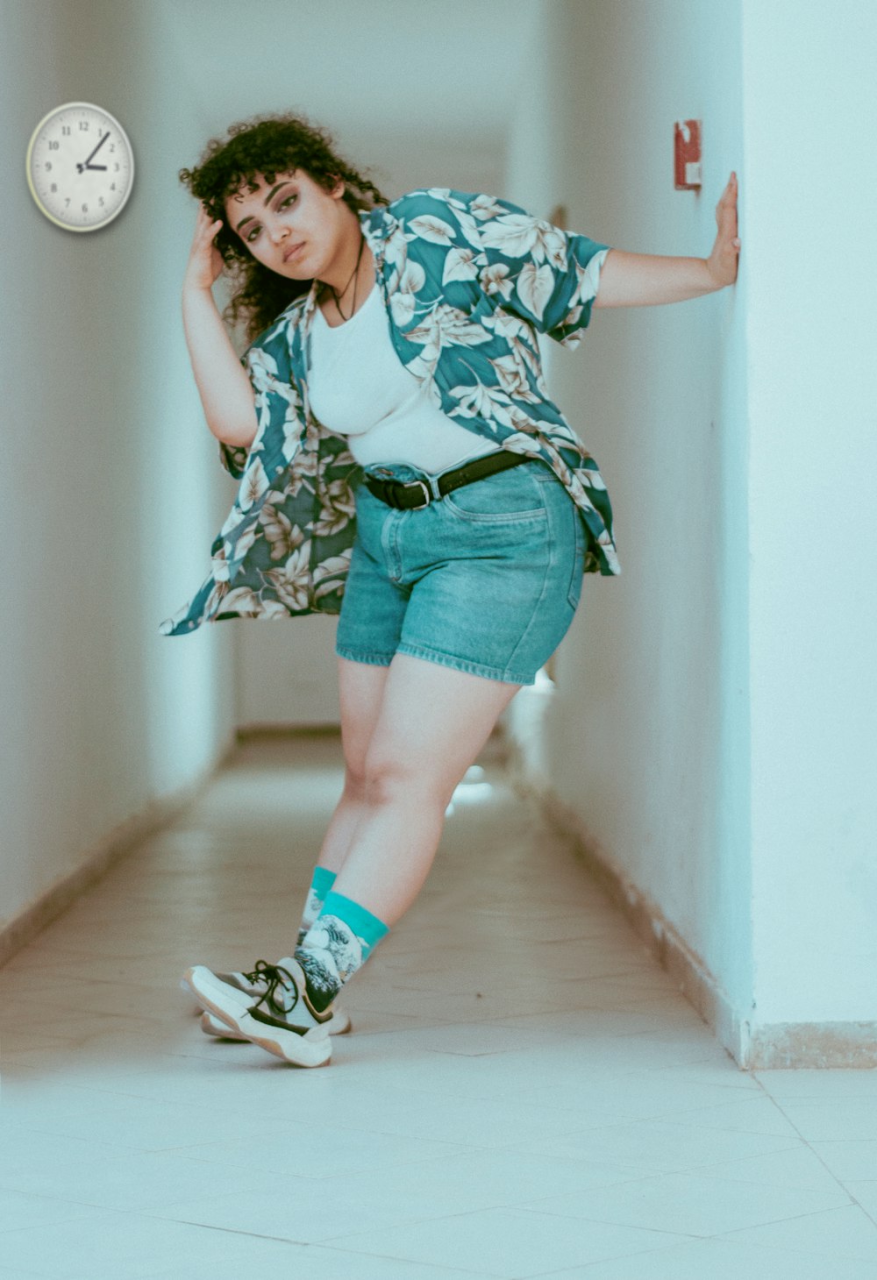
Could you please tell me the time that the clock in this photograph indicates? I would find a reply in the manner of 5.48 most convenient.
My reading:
3.07
